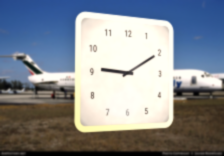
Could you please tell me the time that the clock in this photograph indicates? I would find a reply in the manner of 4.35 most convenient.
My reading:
9.10
